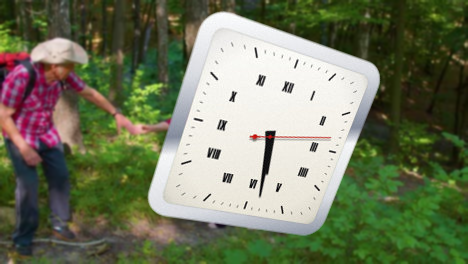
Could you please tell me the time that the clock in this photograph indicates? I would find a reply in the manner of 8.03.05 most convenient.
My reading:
5.28.13
